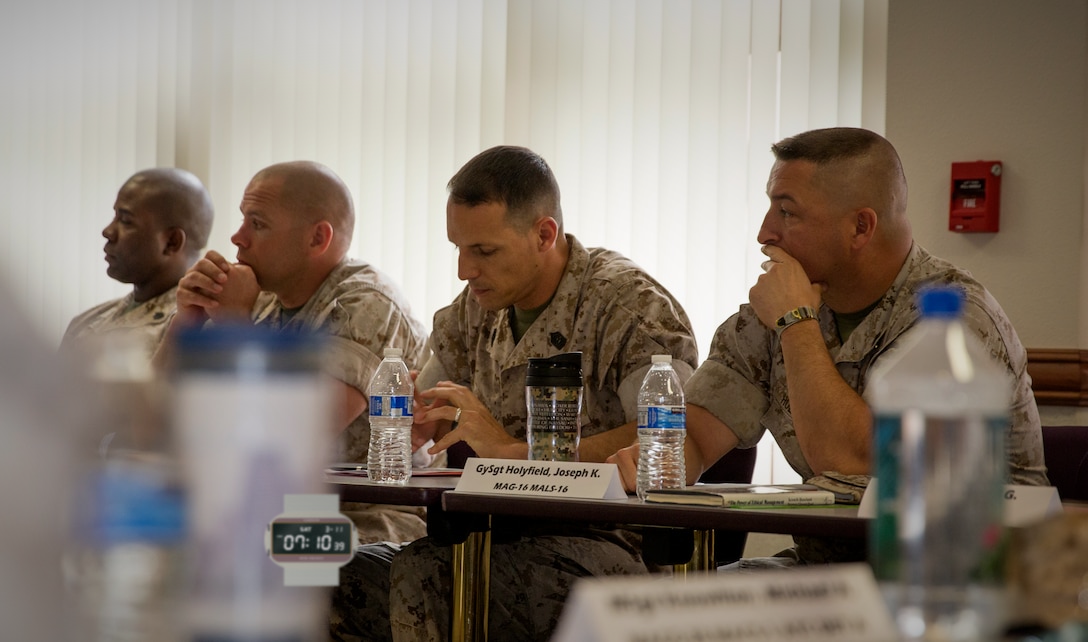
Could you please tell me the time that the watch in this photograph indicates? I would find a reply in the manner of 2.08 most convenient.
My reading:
7.10
